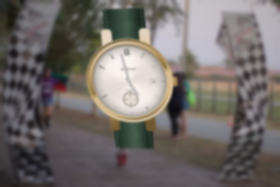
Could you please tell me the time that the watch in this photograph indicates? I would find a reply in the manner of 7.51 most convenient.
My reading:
4.58
